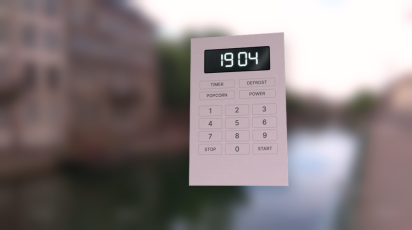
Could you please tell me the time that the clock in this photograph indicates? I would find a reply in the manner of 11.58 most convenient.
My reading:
19.04
